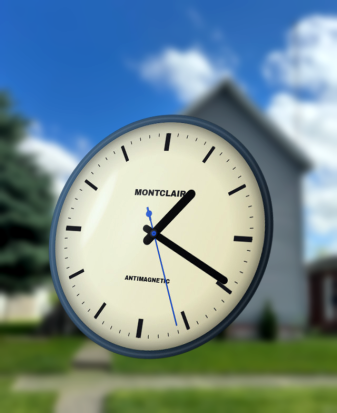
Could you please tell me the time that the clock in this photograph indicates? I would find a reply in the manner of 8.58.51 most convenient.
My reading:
1.19.26
